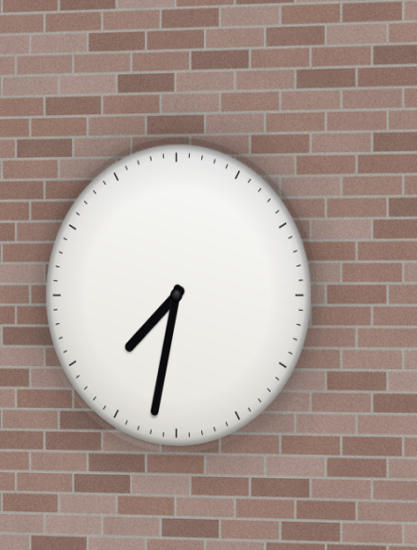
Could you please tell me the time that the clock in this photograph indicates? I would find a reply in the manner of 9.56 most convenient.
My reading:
7.32
